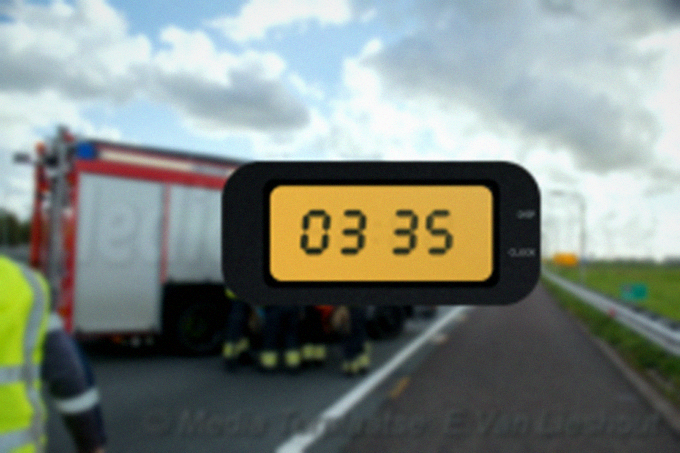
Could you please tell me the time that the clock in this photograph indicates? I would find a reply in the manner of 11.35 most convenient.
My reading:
3.35
